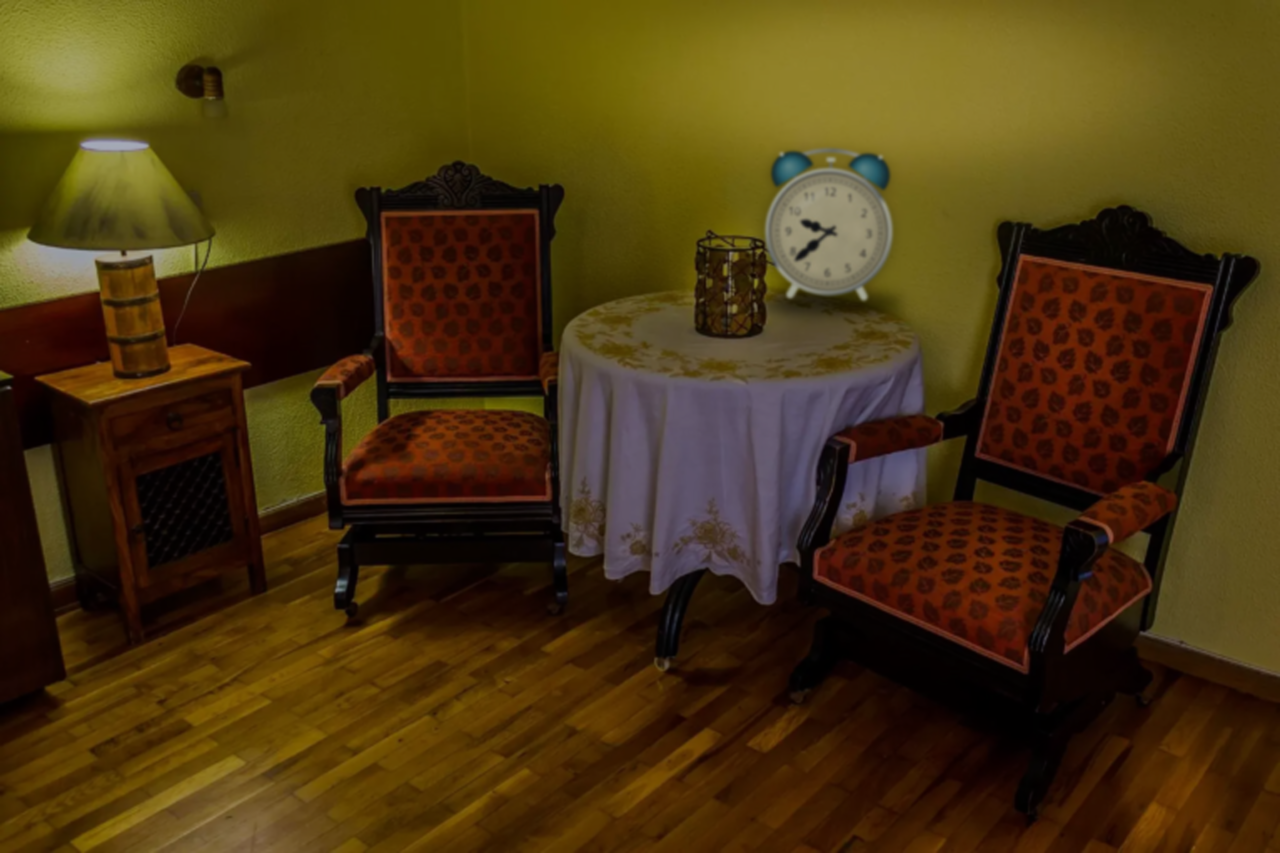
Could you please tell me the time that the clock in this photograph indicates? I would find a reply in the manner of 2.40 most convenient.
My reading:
9.38
